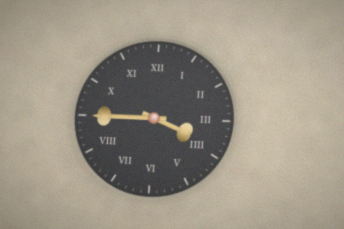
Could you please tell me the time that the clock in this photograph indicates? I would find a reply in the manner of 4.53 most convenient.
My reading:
3.45
